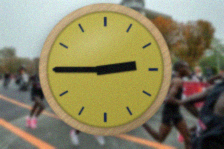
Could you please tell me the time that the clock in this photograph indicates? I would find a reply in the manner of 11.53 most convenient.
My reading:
2.45
